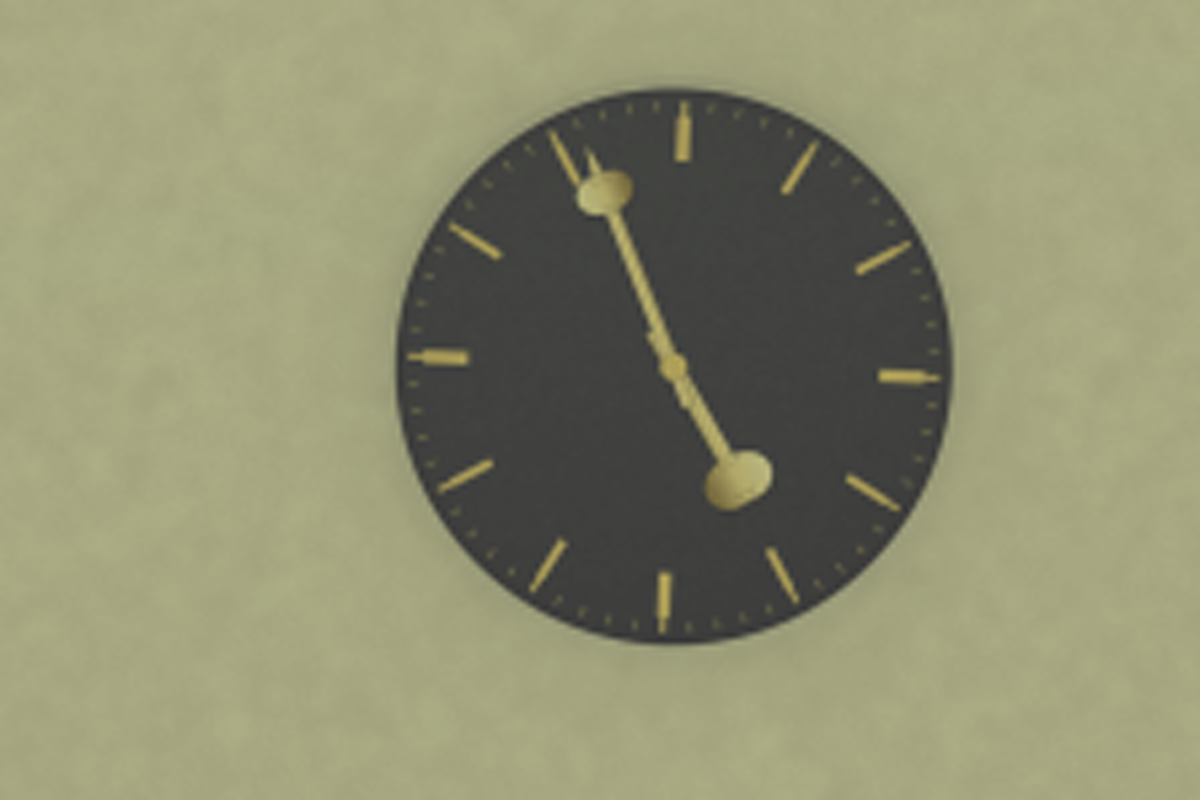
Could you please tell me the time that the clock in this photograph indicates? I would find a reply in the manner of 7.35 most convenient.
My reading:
4.56
